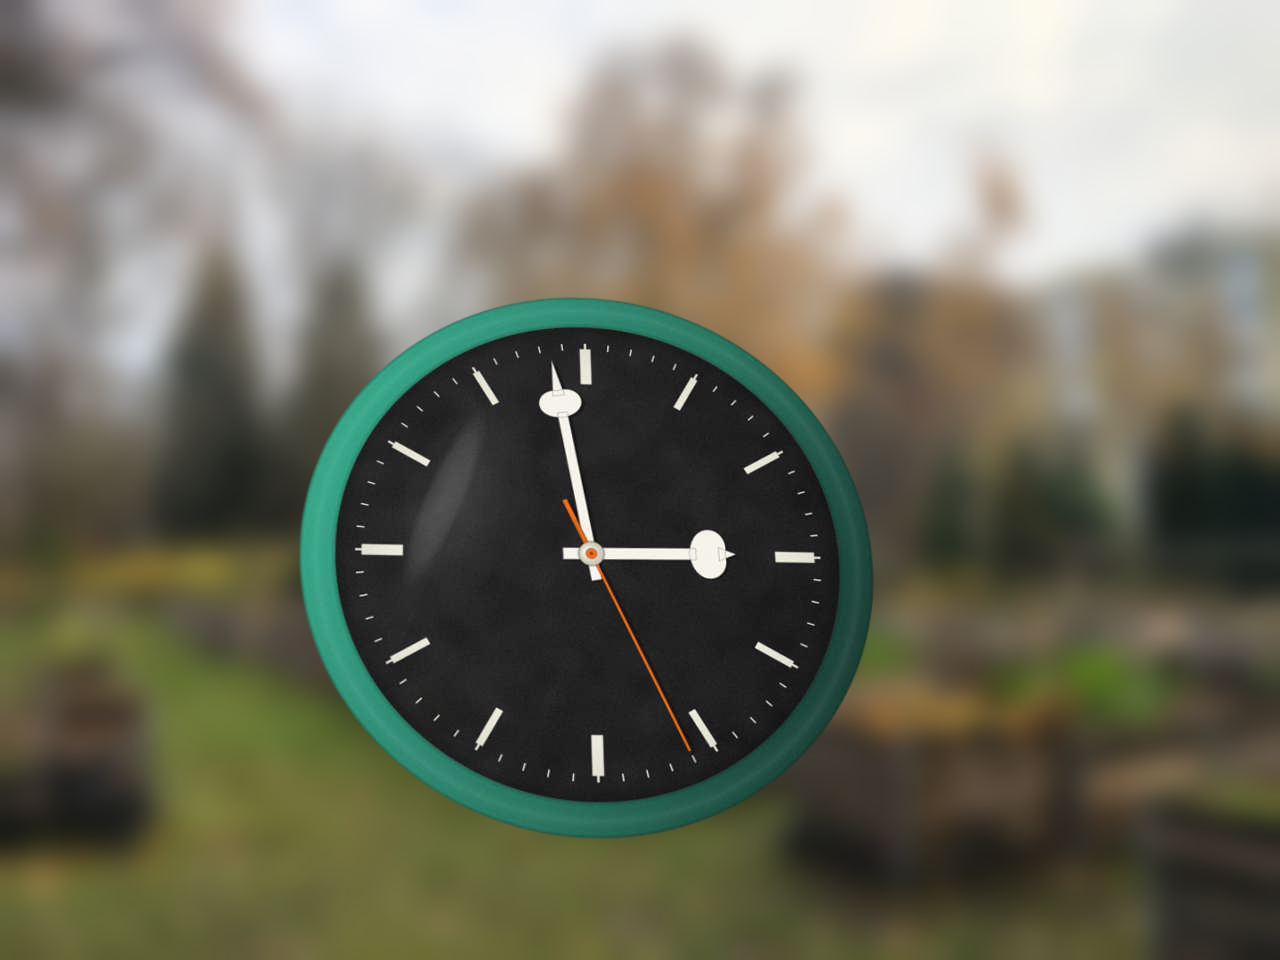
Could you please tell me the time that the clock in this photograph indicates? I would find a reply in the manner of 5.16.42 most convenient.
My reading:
2.58.26
